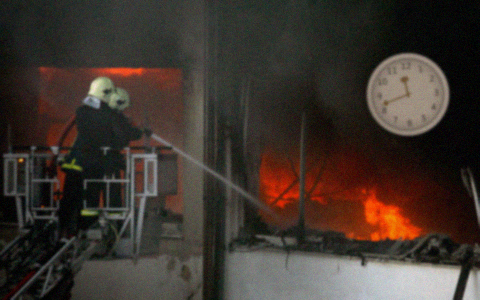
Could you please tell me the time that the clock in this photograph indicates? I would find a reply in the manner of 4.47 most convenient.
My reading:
11.42
